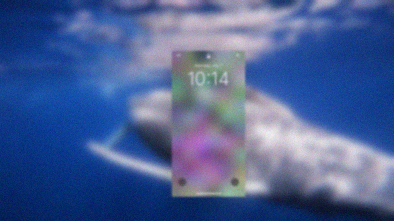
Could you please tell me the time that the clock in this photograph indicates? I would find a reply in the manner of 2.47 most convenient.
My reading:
10.14
